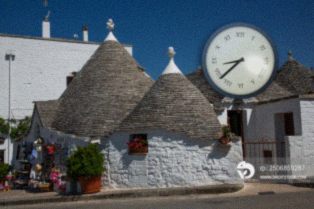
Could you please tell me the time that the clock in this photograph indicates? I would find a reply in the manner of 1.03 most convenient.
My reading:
8.38
